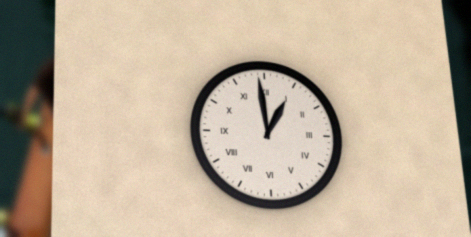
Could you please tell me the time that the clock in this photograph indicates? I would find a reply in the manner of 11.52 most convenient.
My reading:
12.59
